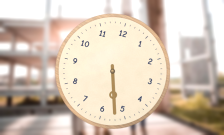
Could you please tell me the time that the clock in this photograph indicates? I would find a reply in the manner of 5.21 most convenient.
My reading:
5.27
